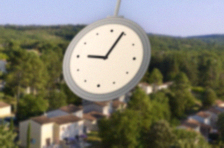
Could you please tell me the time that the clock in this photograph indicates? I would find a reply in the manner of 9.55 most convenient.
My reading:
9.04
